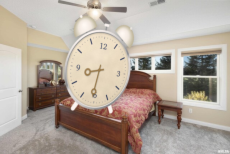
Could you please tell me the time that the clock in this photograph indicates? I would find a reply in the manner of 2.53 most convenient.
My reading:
8.31
